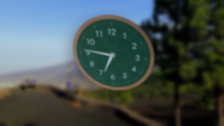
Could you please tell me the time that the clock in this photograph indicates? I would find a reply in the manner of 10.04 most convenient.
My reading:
6.46
